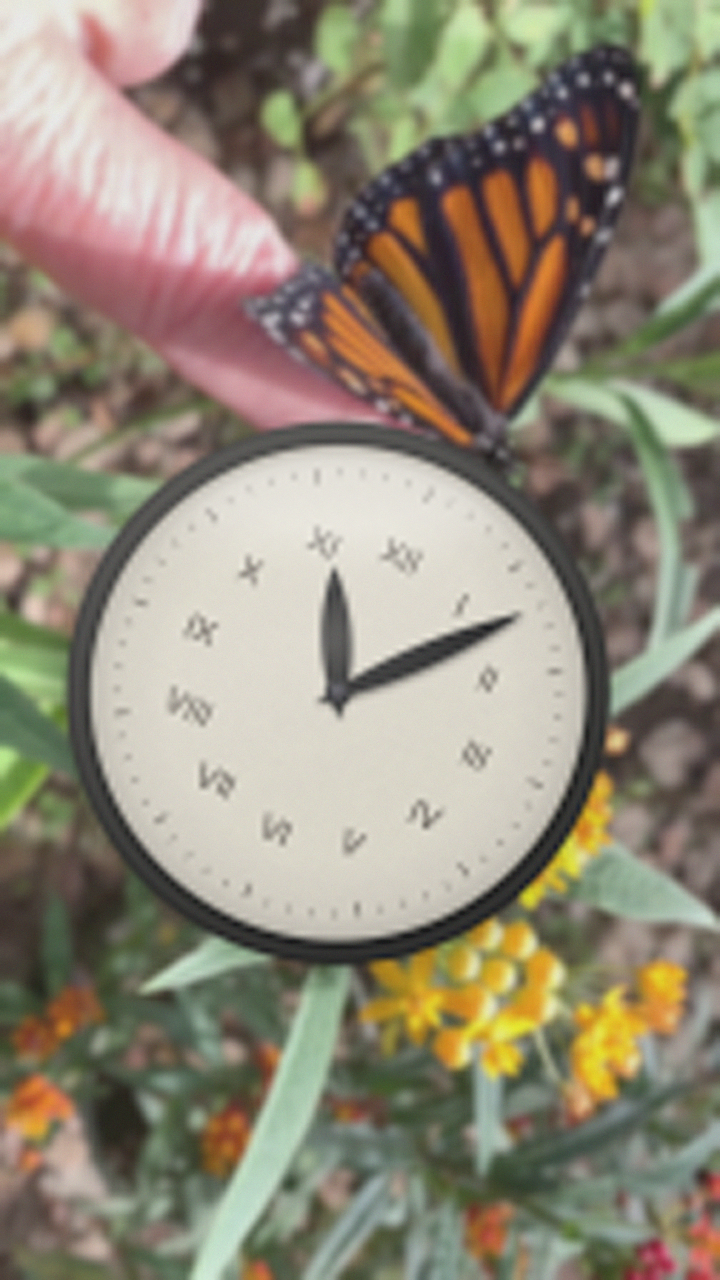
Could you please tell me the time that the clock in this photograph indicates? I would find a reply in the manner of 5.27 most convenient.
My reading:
11.07
